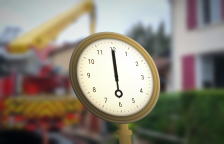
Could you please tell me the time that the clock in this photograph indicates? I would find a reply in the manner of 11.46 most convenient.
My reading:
6.00
